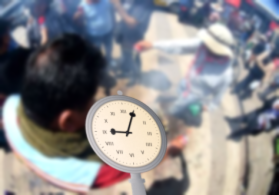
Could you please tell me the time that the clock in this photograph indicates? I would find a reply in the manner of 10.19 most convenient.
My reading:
9.04
